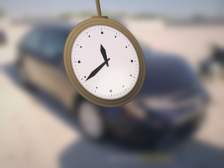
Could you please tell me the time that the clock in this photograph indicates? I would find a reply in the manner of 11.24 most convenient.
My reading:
11.39
